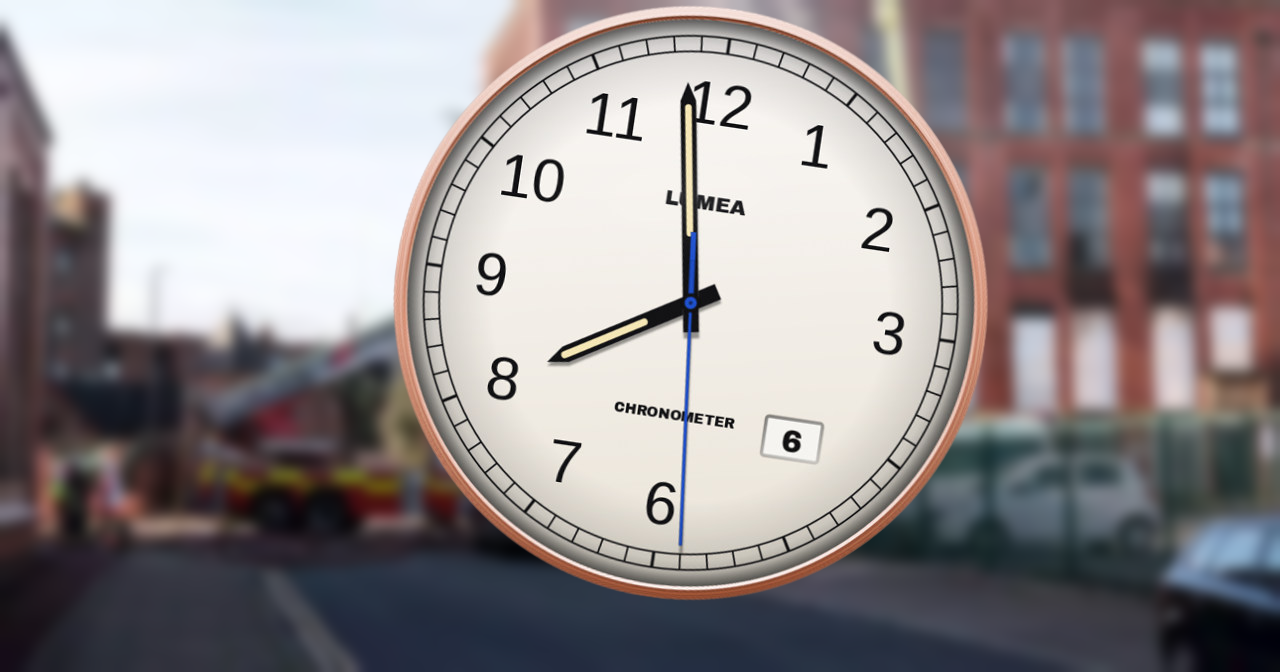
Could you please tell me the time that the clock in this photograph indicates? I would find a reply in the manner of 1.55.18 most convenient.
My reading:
7.58.29
